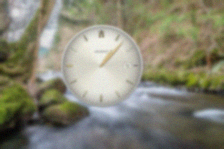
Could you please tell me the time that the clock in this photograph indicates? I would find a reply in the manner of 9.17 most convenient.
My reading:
1.07
